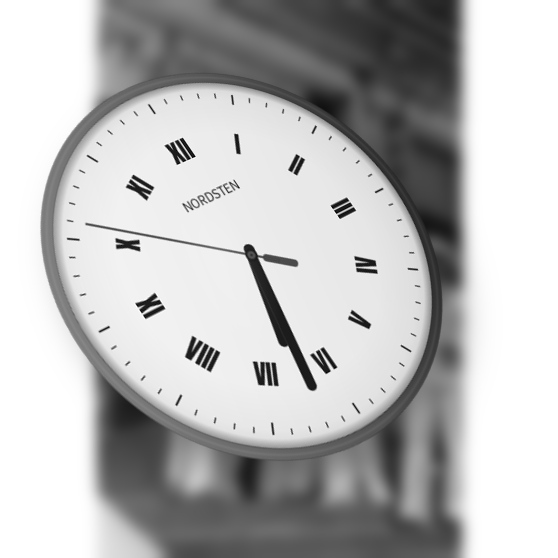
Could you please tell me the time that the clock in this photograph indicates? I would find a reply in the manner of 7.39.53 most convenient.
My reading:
6.31.51
